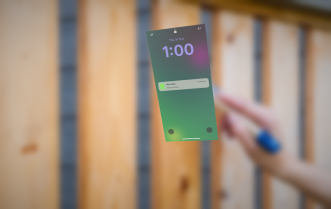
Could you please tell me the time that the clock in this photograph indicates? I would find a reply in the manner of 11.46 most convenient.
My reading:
1.00
